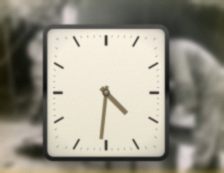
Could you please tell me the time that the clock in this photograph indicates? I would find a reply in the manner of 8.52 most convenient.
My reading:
4.31
